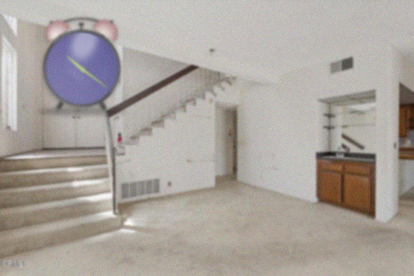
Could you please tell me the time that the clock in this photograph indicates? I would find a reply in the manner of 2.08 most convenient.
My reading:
10.21
